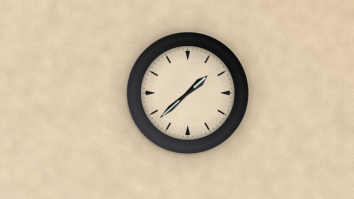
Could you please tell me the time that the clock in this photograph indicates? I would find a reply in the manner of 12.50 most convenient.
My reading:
1.38
